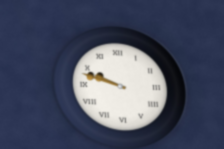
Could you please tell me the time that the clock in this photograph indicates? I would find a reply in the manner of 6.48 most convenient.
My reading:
9.48
